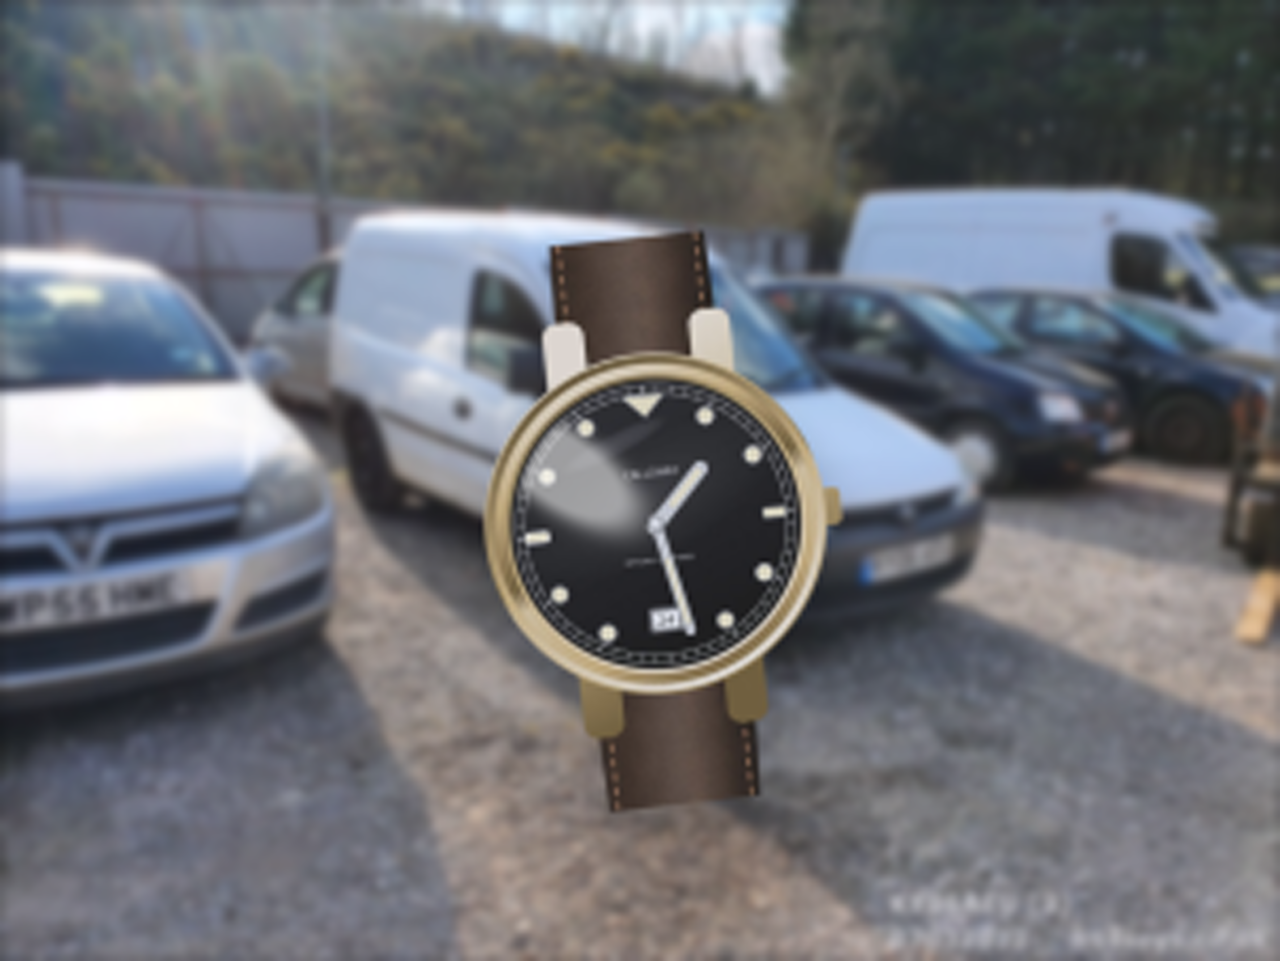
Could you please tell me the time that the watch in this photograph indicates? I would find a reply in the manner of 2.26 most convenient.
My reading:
1.28
